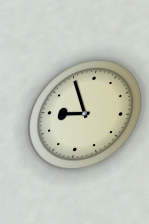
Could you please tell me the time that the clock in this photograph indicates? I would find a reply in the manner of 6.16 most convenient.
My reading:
8.55
